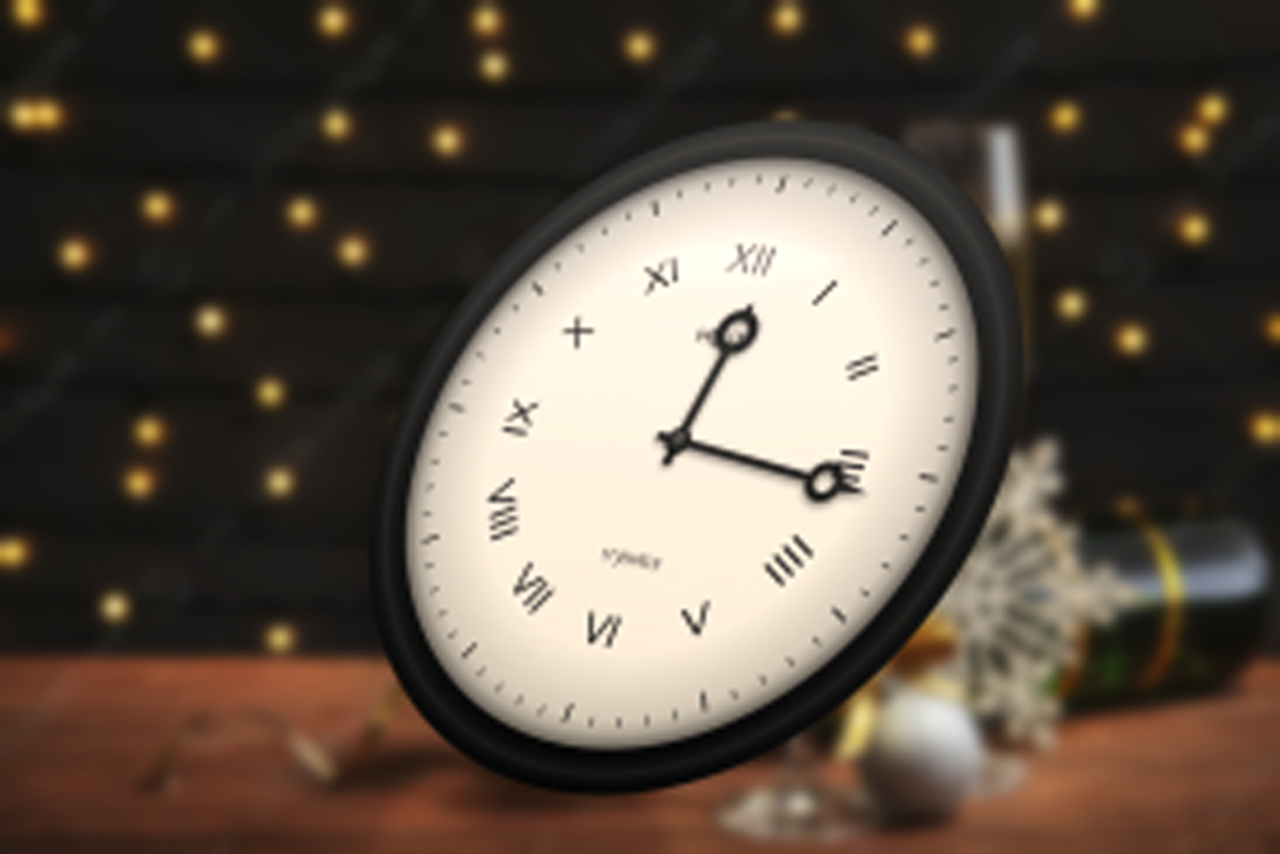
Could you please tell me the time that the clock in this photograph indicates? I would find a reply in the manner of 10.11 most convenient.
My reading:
12.16
